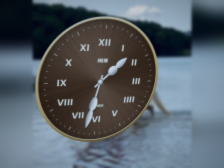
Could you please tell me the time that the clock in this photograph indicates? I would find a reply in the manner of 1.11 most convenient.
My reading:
1.32
